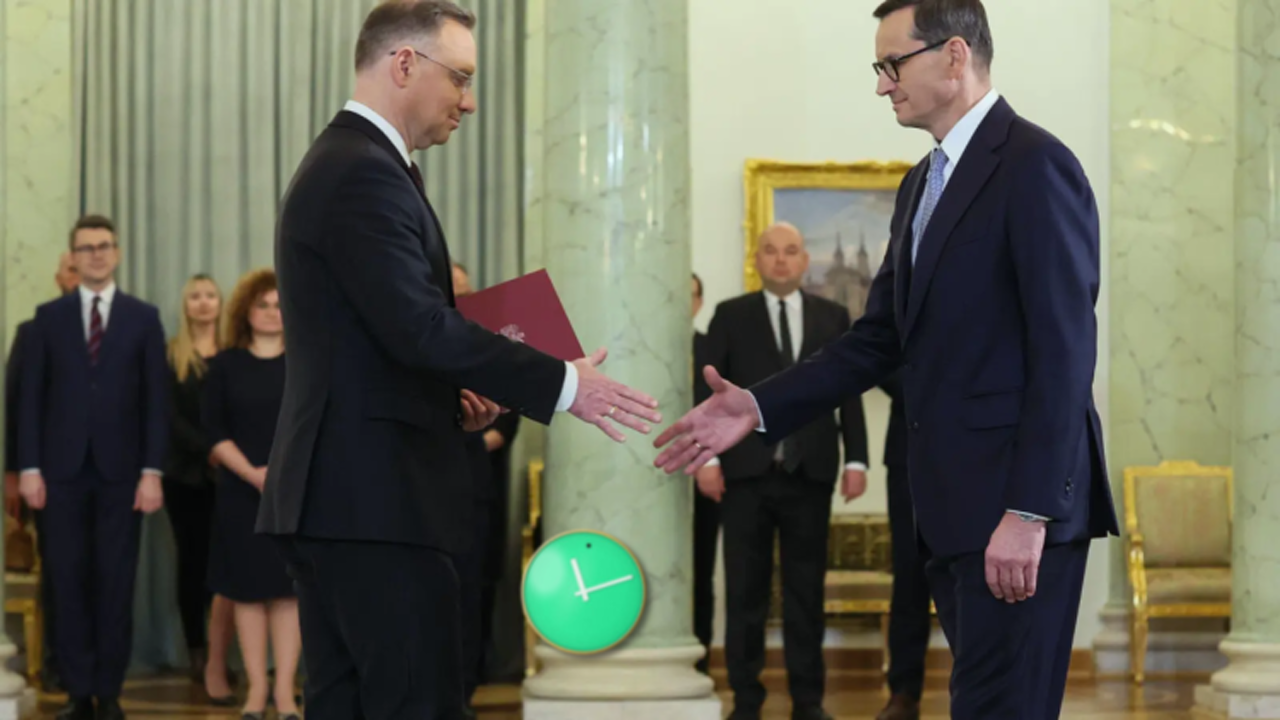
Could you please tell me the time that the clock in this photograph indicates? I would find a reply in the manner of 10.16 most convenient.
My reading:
11.11
